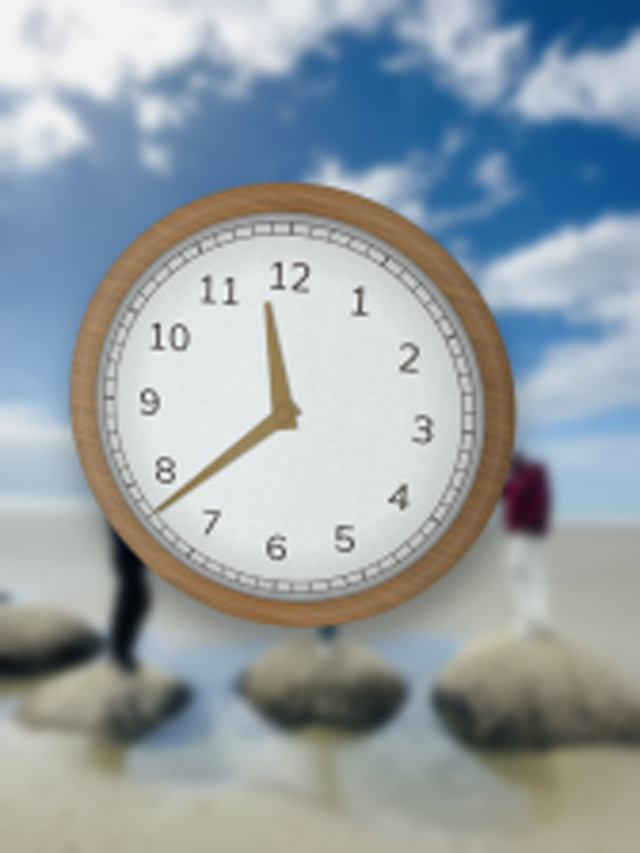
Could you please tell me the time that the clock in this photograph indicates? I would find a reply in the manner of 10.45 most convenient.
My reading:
11.38
